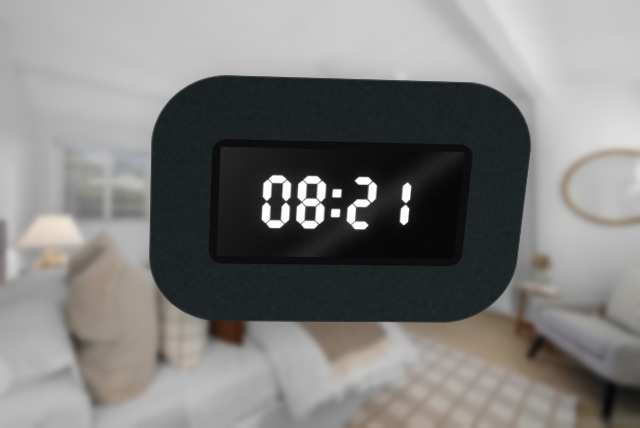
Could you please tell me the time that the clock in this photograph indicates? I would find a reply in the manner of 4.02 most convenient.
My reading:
8.21
